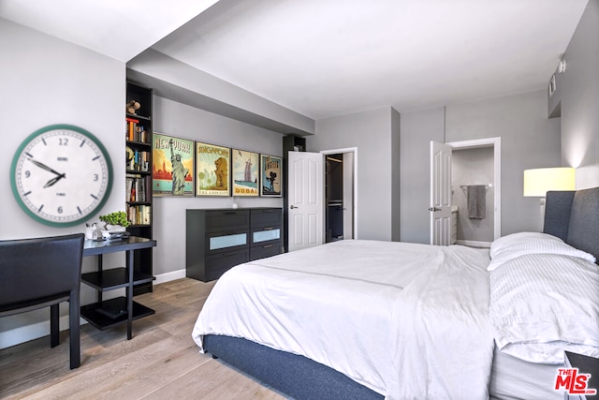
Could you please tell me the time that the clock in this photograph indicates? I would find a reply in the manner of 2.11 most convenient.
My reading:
7.49
